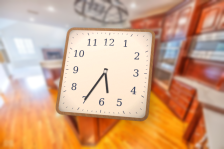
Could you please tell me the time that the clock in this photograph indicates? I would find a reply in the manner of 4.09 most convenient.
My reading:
5.35
